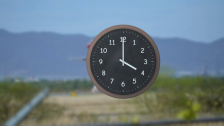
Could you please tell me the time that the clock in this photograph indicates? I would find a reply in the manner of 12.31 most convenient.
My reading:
4.00
